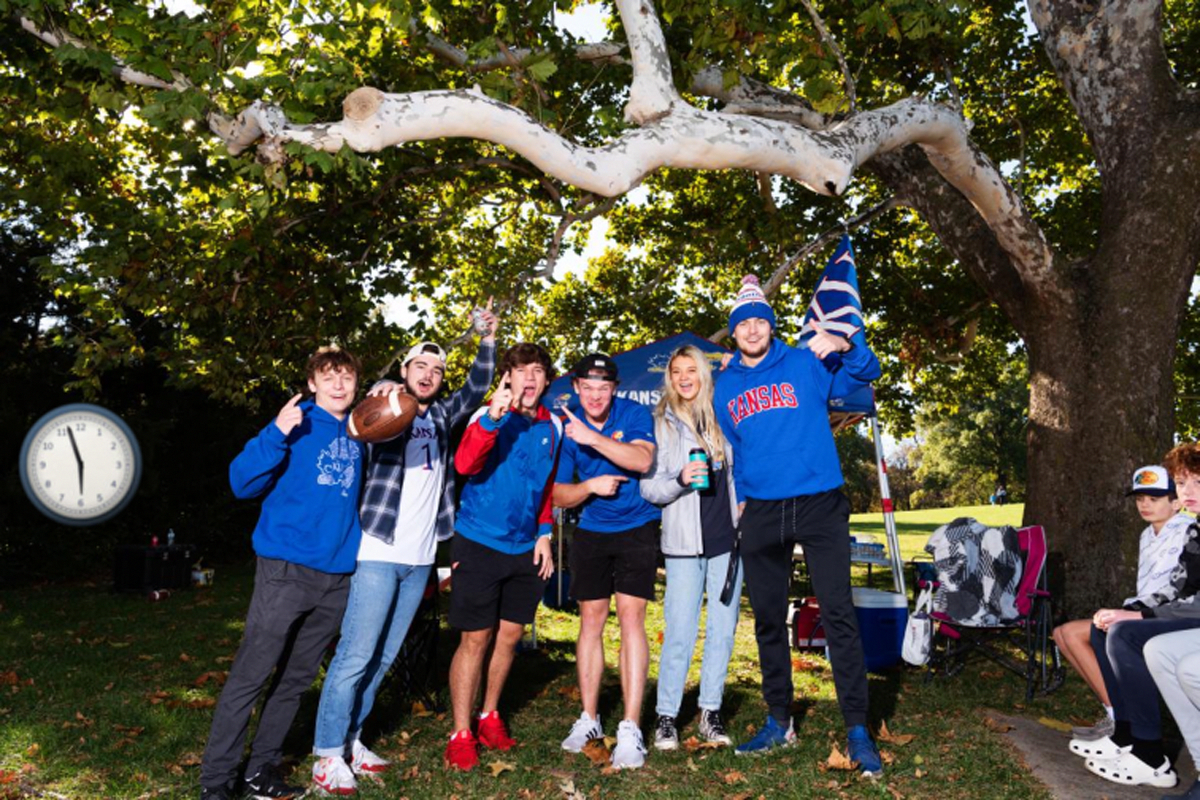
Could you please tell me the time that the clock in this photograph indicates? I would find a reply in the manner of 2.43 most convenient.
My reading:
5.57
